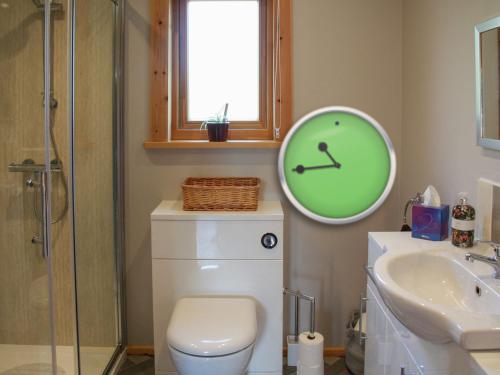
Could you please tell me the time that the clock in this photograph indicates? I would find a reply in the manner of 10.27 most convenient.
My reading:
10.44
